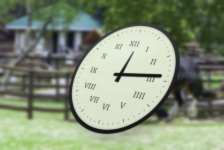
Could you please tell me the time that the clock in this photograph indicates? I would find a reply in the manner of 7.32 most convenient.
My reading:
12.14
